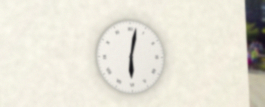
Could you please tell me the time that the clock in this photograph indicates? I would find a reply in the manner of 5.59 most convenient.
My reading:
6.02
